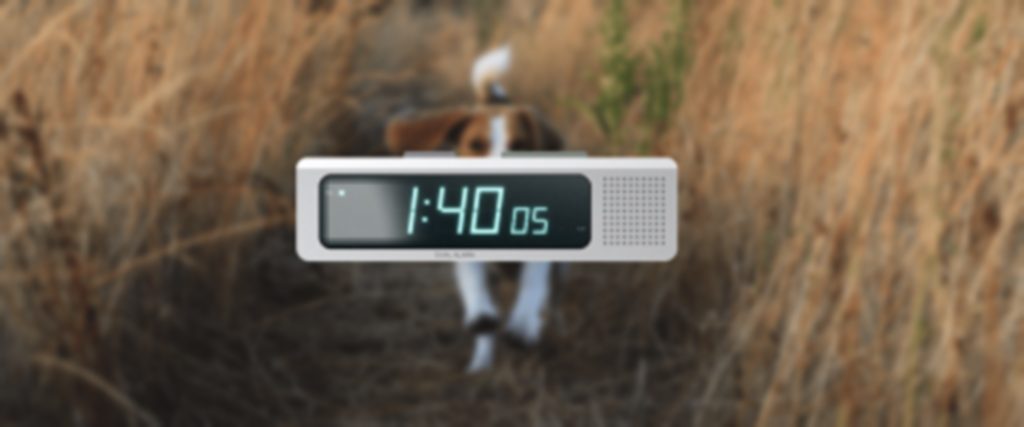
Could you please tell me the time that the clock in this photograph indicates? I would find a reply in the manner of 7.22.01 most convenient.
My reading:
1.40.05
